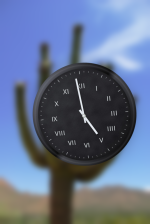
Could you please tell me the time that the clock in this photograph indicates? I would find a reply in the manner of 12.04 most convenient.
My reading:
4.59
